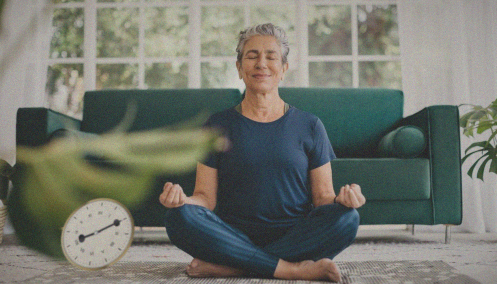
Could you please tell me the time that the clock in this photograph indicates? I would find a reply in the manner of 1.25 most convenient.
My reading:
8.10
